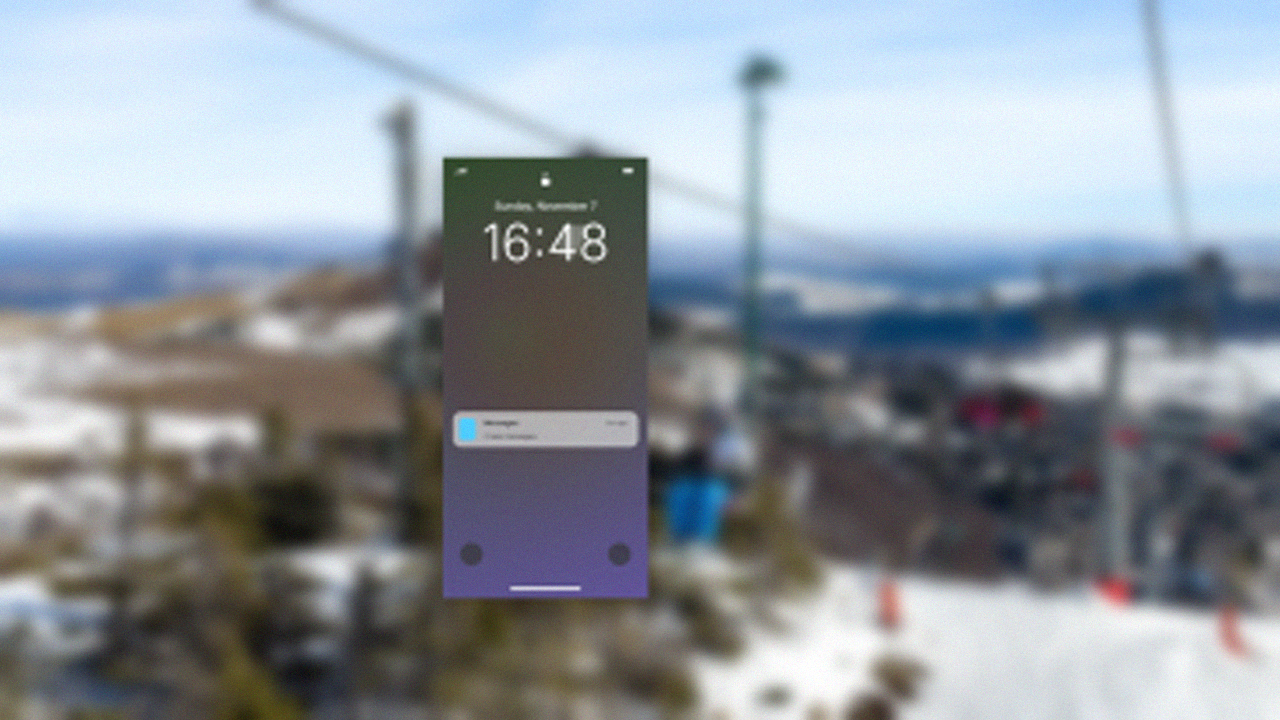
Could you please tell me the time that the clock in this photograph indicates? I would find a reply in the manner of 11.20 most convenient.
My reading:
16.48
